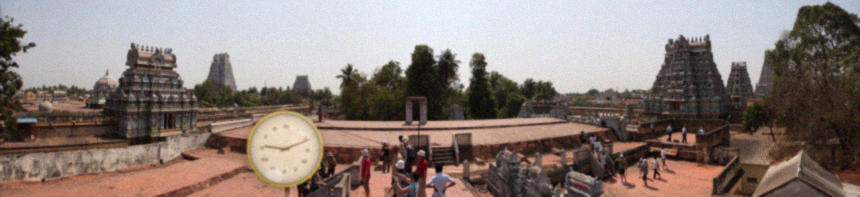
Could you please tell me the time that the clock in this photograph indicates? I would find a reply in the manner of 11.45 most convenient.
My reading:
9.11
